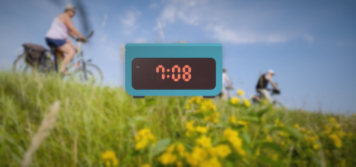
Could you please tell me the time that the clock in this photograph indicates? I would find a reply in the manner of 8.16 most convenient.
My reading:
7.08
